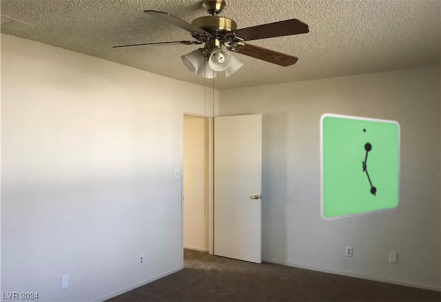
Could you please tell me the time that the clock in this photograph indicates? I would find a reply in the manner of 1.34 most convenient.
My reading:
12.26
